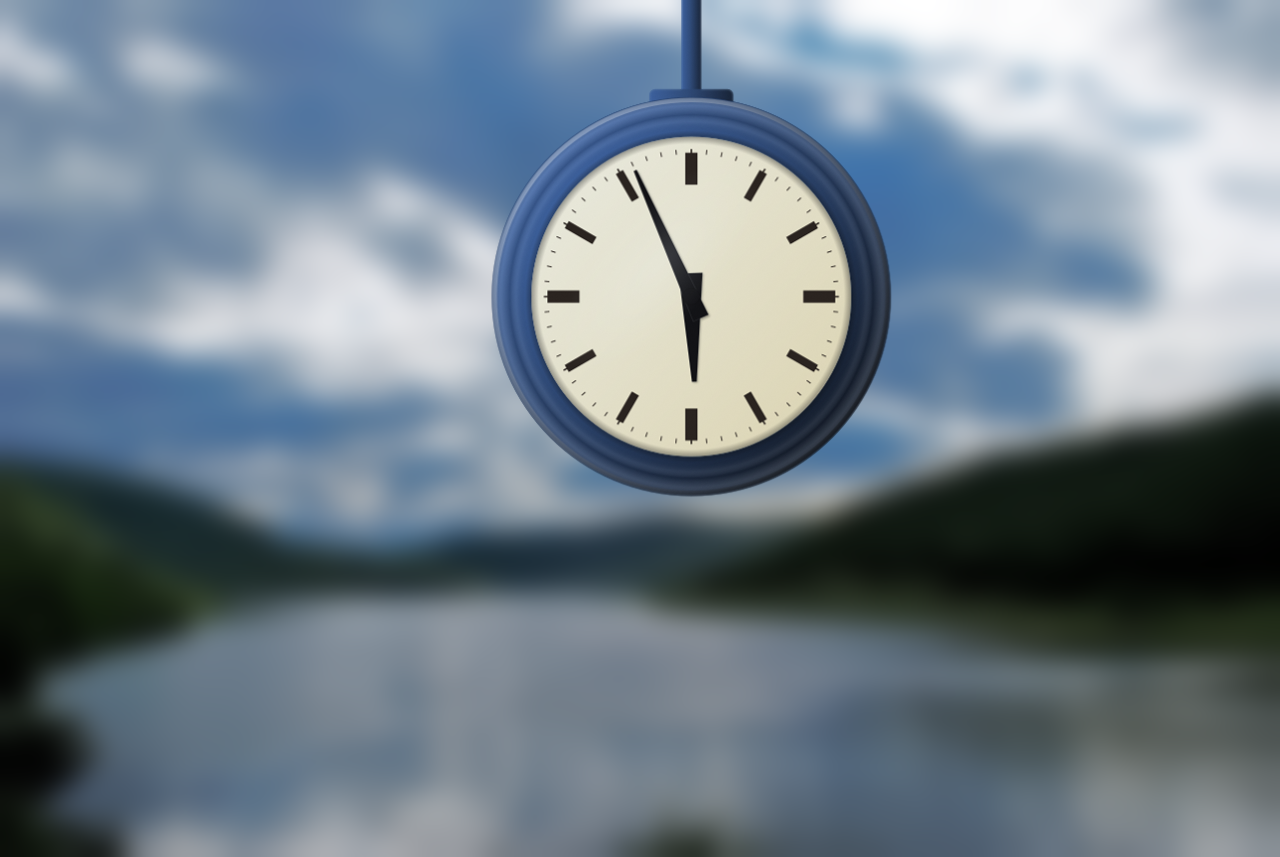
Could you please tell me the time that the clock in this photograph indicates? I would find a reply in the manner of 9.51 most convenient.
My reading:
5.56
